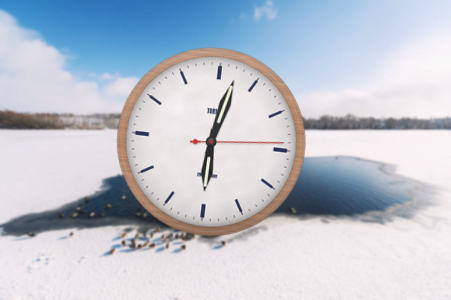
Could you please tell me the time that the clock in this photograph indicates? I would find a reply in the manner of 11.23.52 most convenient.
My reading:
6.02.14
